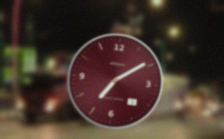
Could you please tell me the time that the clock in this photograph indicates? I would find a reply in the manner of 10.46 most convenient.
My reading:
7.09
